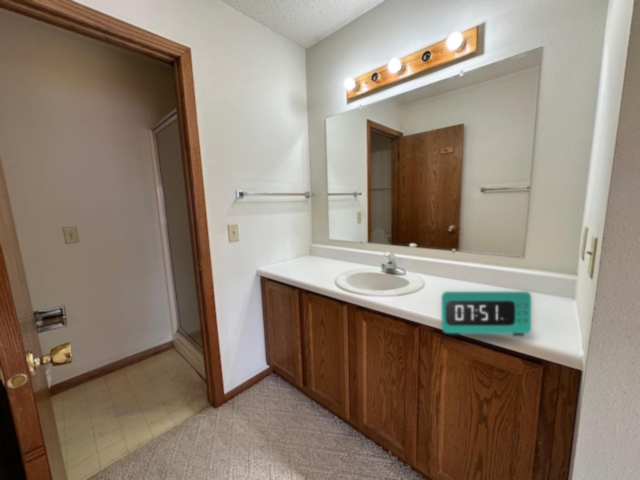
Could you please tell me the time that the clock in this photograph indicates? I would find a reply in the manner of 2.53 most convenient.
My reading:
7.51
